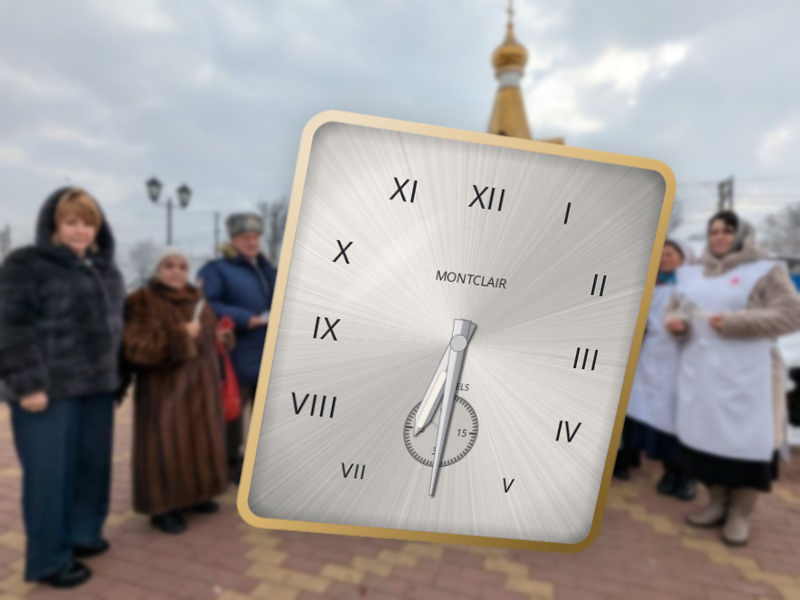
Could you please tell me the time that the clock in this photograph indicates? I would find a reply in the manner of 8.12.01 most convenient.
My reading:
6.29.51
